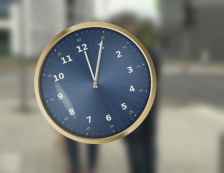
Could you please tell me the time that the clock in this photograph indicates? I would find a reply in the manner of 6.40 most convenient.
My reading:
12.05
